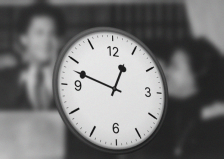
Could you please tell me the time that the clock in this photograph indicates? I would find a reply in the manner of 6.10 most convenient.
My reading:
12.48
